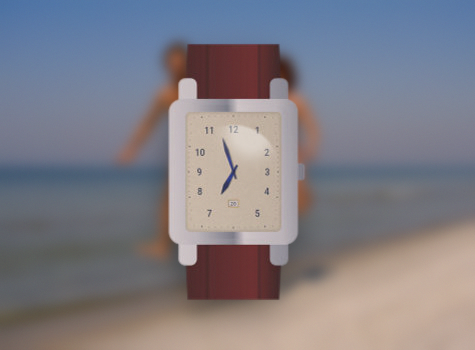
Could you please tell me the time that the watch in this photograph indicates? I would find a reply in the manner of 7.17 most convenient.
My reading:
6.57
